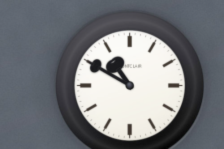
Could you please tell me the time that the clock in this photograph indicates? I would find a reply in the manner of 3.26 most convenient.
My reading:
10.50
